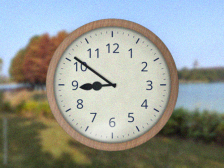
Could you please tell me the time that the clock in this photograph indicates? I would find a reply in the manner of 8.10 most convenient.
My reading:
8.51
